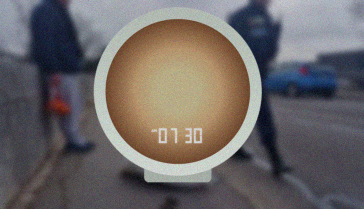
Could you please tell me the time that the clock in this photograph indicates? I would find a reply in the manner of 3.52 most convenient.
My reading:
7.30
